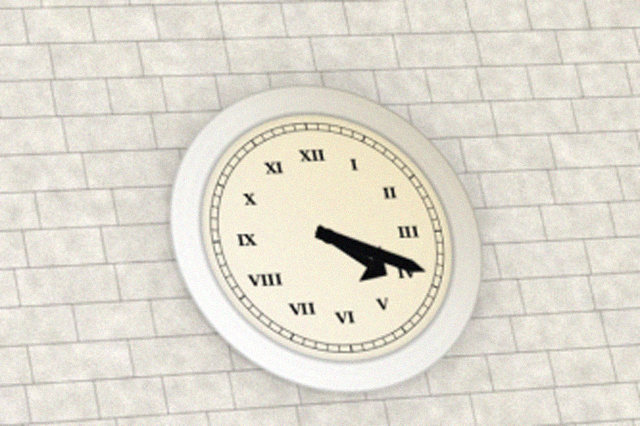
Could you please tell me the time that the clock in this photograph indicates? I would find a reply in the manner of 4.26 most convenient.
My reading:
4.19
